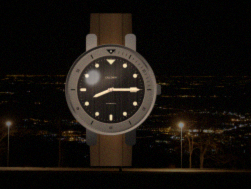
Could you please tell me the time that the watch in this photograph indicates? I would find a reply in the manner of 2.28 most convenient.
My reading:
8.15
